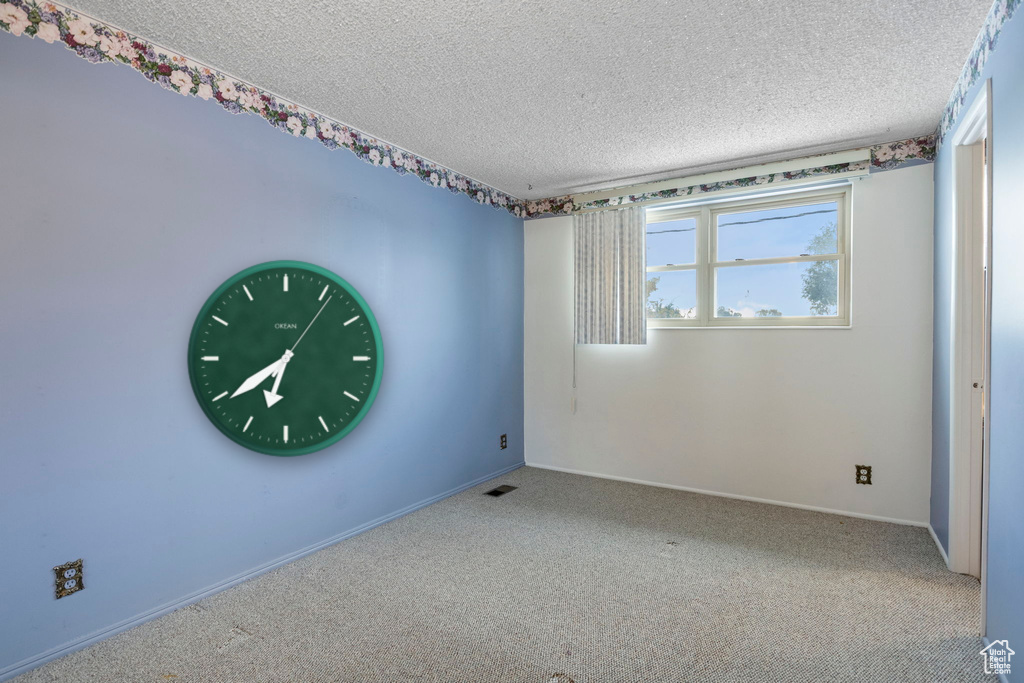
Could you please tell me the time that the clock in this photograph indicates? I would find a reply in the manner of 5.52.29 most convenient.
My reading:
6.39.06
